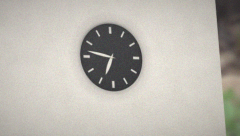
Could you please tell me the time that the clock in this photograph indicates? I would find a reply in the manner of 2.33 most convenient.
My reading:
6.47
